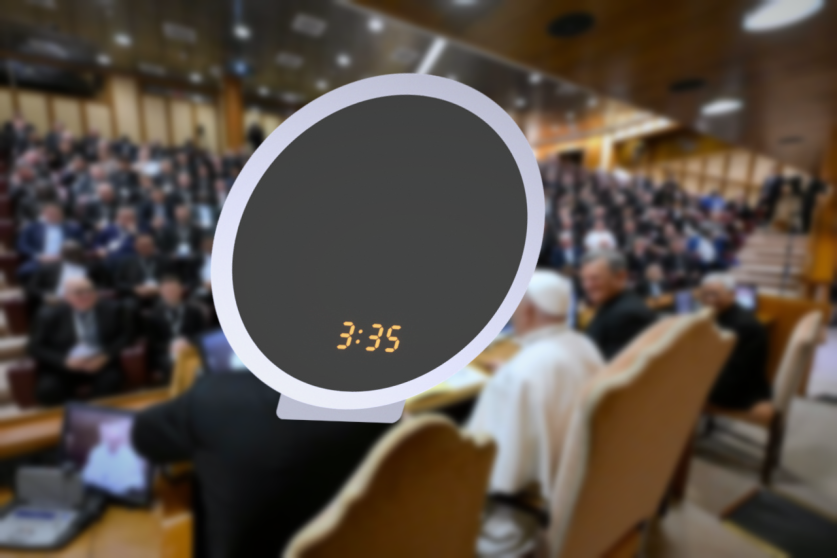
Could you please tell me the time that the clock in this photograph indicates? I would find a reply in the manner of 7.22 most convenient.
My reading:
3.35
